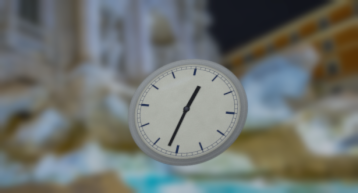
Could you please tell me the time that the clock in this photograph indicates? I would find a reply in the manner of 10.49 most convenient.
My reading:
12.32
